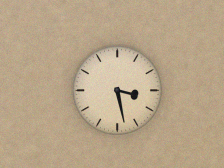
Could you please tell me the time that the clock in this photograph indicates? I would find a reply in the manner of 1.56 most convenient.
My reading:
3.28
